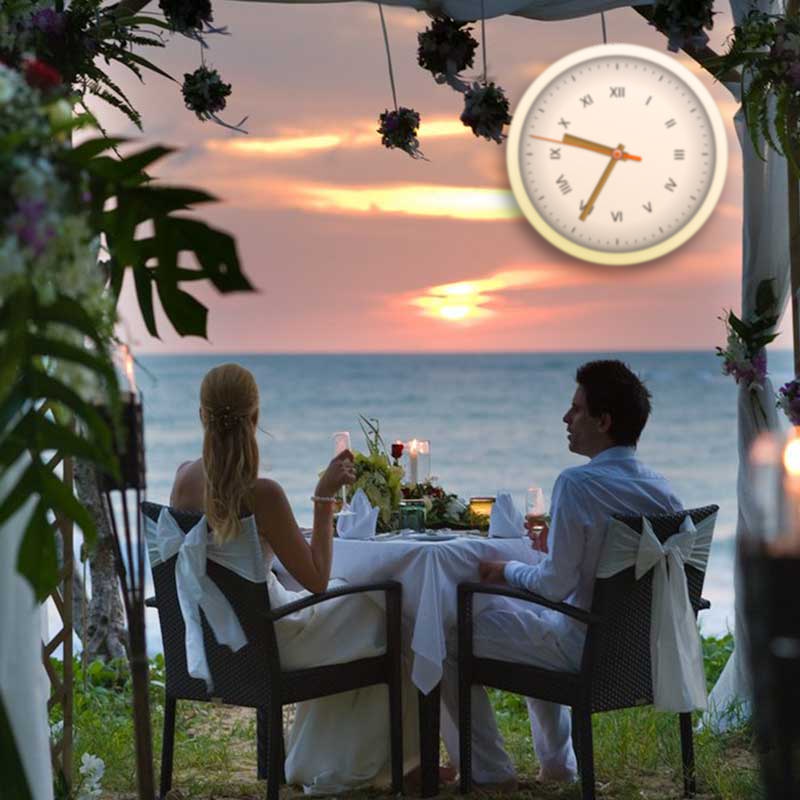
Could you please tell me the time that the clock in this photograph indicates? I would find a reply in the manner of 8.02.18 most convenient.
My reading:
9.34.47
